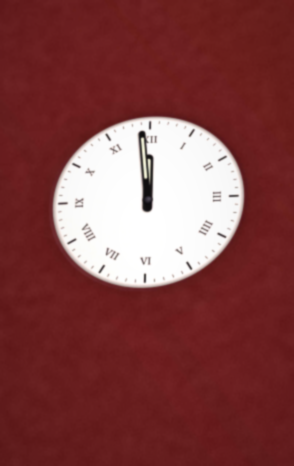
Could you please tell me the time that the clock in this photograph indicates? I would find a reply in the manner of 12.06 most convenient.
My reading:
11.59
